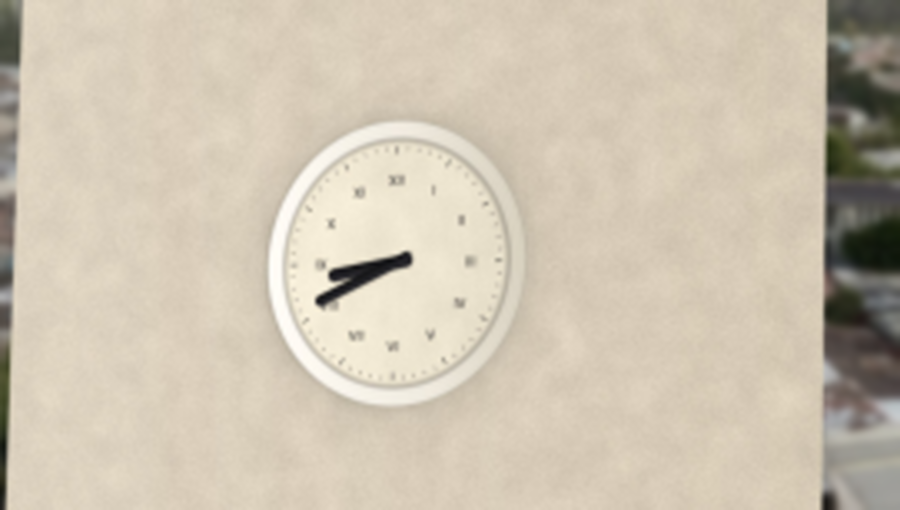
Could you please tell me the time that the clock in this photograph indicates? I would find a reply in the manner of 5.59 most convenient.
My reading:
8.41
